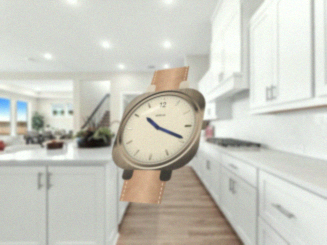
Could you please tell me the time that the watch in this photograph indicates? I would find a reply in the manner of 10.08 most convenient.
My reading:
10.19
